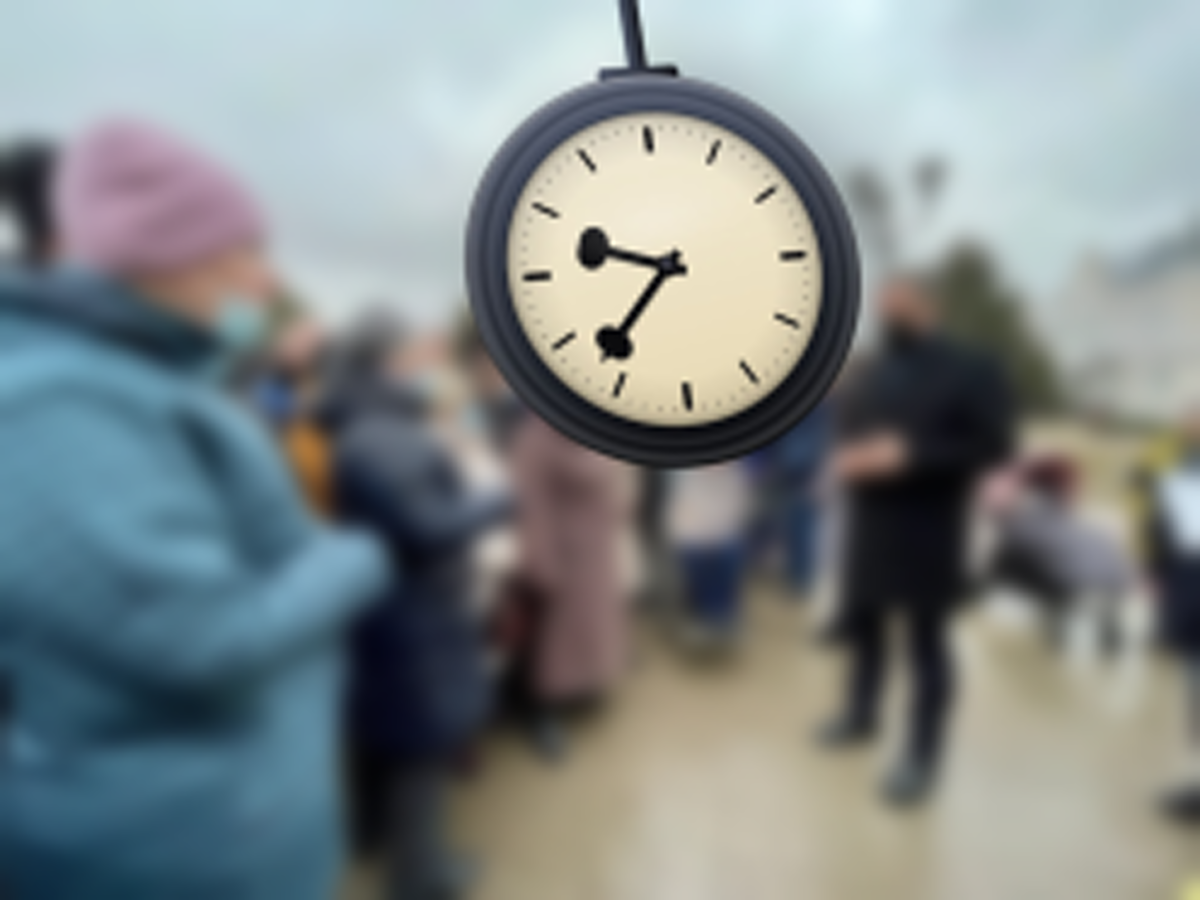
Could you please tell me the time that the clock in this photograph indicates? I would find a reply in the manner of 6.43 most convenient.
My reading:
9.37
